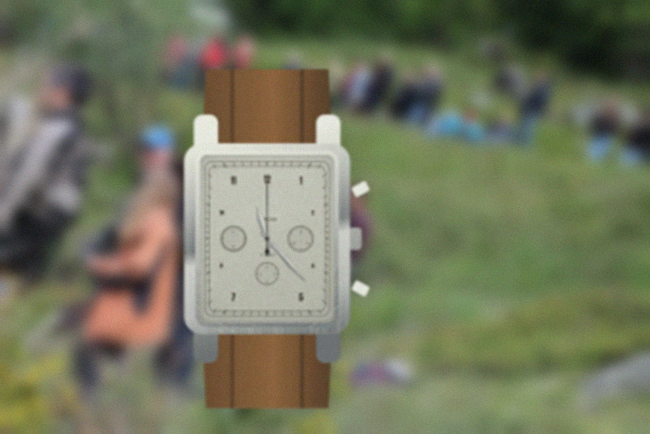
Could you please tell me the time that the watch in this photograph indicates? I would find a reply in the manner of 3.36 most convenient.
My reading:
11.23
